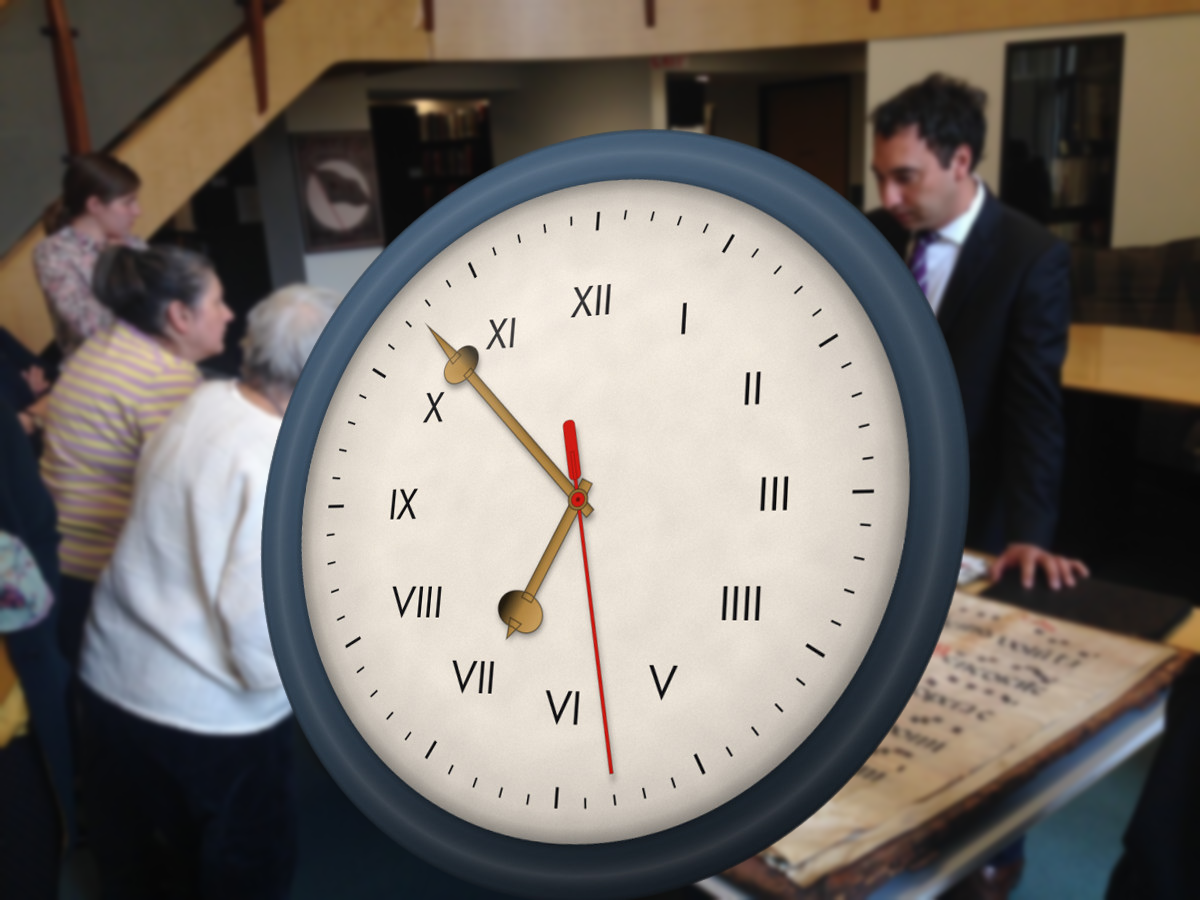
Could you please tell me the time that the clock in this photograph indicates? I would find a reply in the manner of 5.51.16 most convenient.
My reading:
6.52.28
